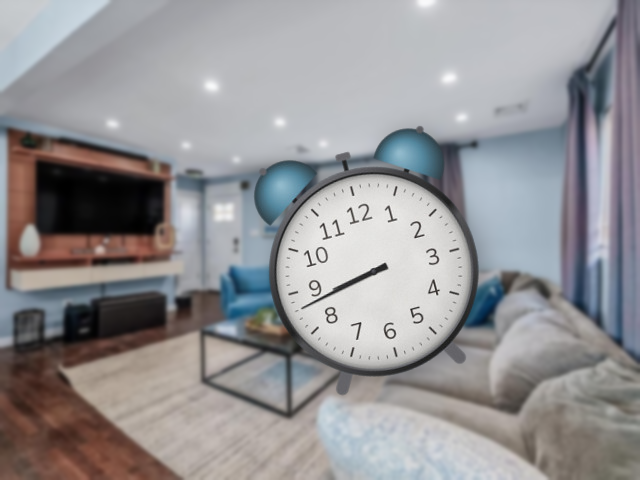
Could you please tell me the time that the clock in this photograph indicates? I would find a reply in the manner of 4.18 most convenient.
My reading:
8.43
